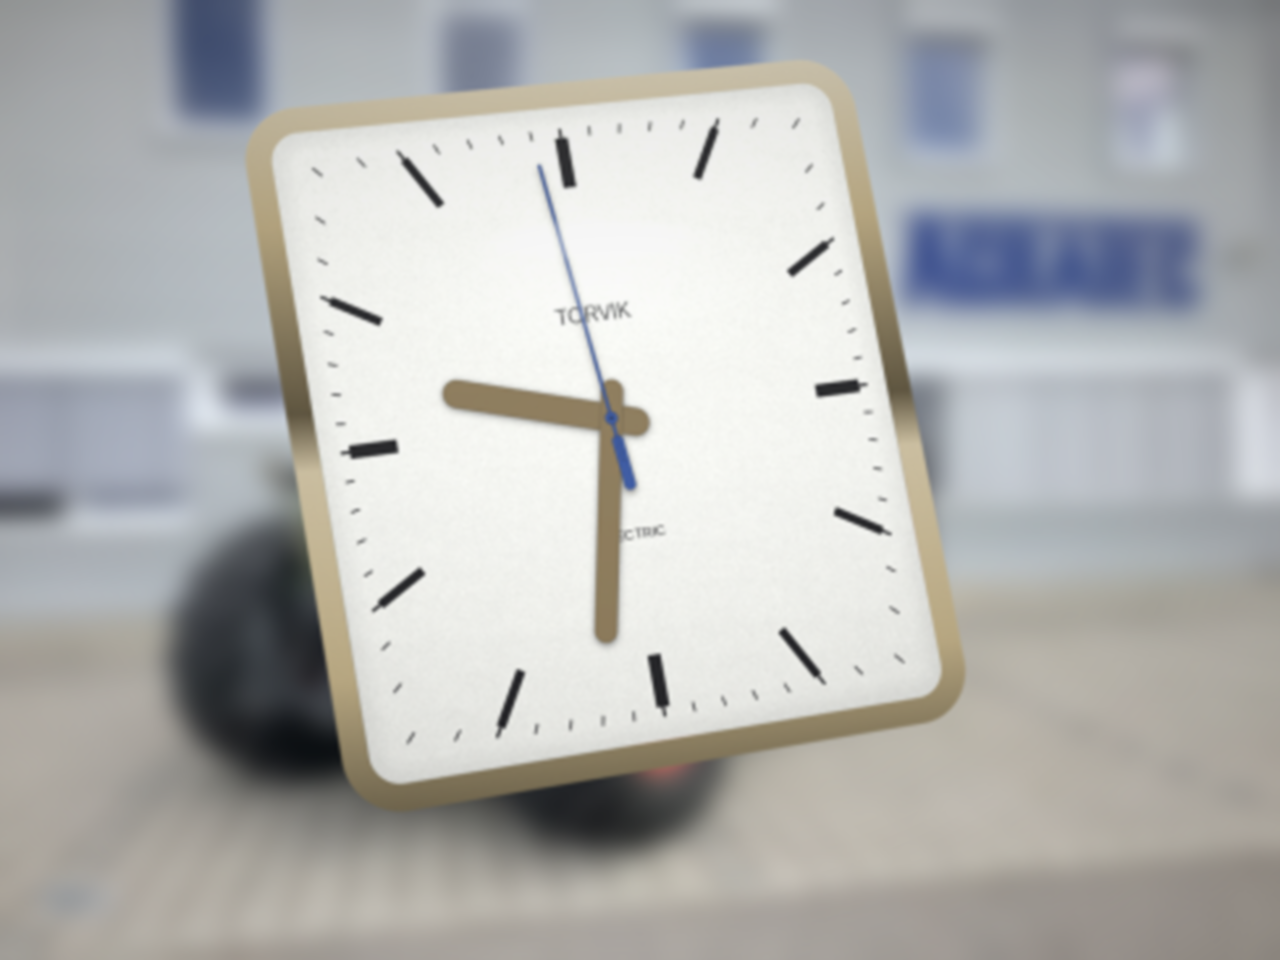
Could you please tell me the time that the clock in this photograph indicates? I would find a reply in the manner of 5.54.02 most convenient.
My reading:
9.31.59
